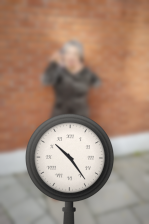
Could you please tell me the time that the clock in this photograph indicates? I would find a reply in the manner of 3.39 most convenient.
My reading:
10.24
